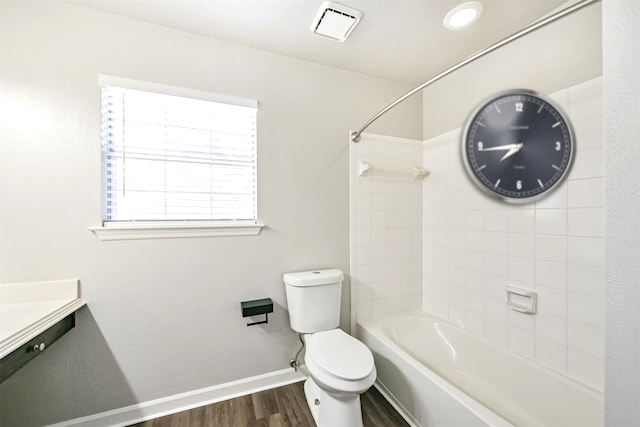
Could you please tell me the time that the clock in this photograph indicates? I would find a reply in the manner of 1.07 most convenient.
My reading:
7.44
